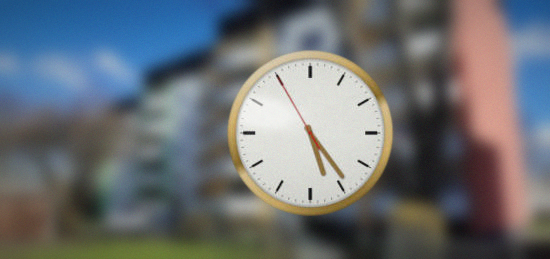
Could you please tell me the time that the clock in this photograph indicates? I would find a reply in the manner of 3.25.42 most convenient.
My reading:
5.23.55
